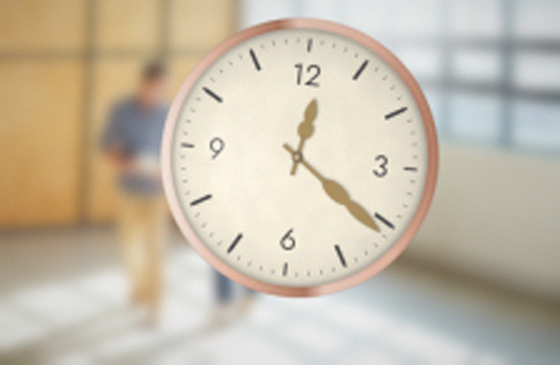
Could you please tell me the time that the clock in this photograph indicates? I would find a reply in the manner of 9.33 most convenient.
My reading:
12.21
